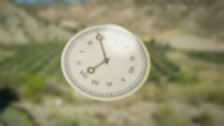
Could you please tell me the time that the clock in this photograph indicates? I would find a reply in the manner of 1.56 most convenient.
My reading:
7.59
